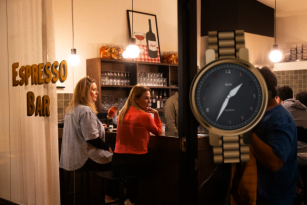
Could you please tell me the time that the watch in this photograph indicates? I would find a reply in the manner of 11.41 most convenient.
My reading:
1.35
